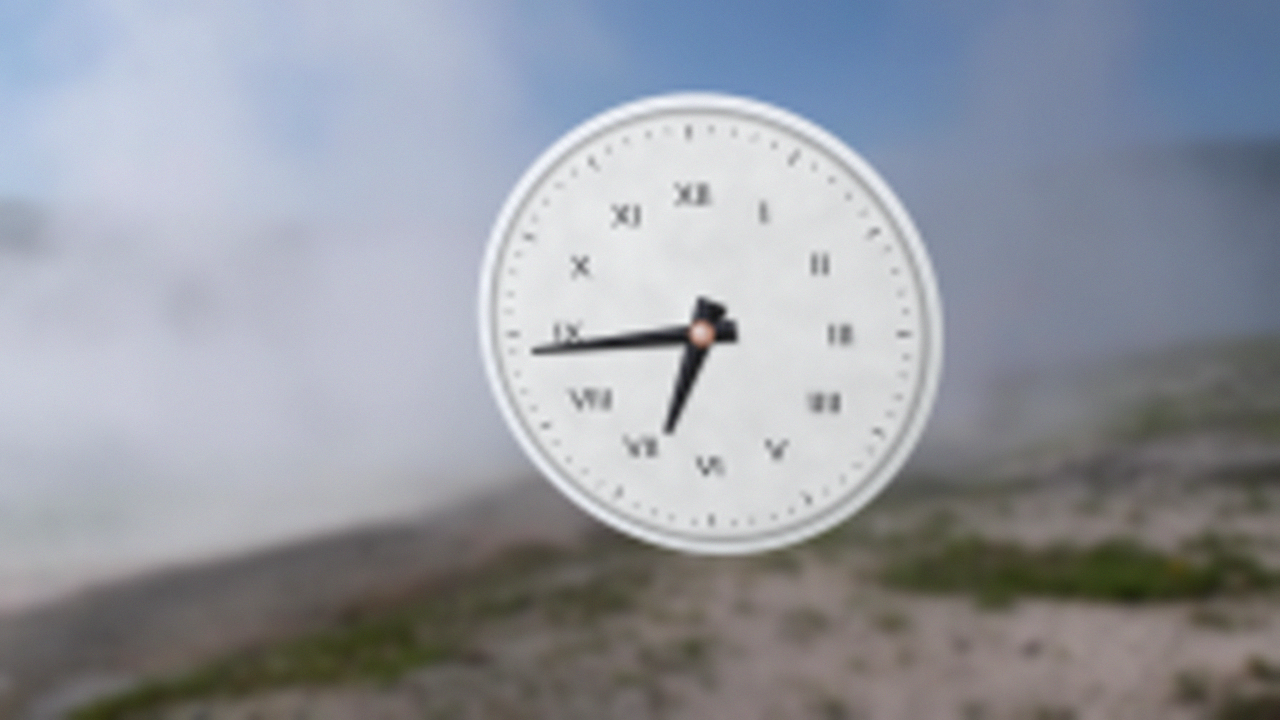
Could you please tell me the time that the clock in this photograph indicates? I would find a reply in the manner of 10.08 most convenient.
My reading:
6.44
